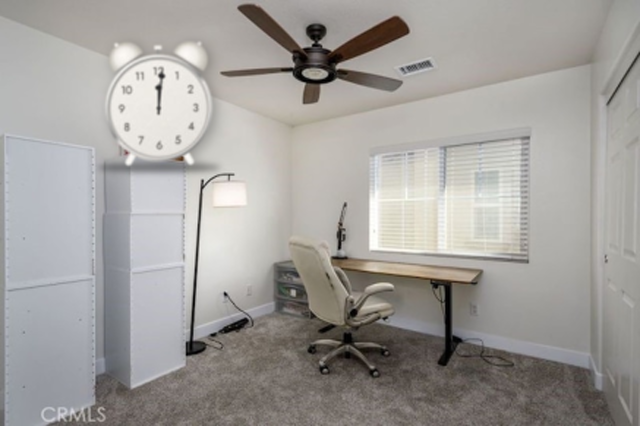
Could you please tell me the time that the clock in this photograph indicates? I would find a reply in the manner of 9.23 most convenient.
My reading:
12.01
